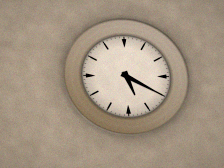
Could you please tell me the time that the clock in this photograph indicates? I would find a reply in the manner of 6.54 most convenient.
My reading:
5.20
